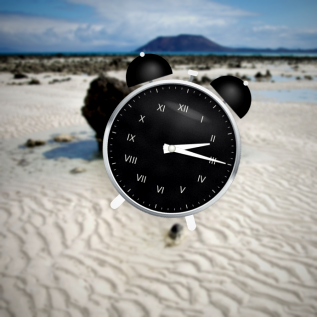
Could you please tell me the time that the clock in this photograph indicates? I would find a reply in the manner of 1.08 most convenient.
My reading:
2.15
